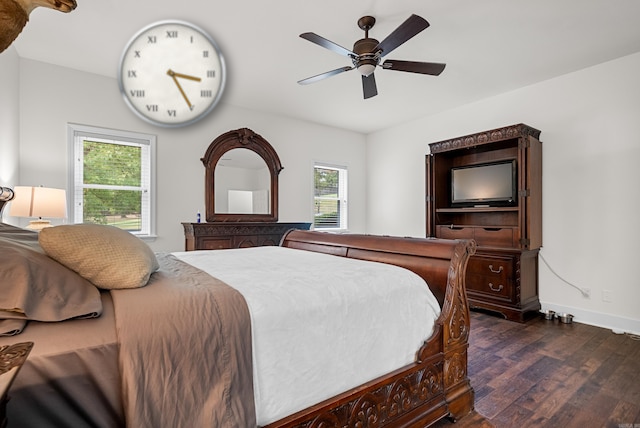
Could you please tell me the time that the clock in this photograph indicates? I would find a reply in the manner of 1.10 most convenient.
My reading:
3.25
